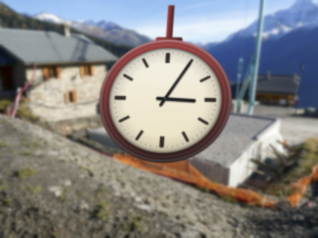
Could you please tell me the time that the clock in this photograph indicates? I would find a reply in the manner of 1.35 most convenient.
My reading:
3.05
